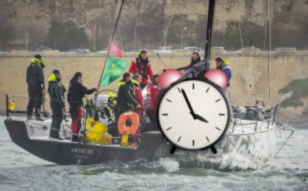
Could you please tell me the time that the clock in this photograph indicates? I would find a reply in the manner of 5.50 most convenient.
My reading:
3.56
